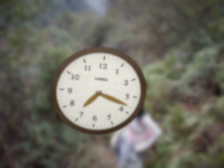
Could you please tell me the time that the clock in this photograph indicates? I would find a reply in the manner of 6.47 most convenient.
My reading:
7.18
